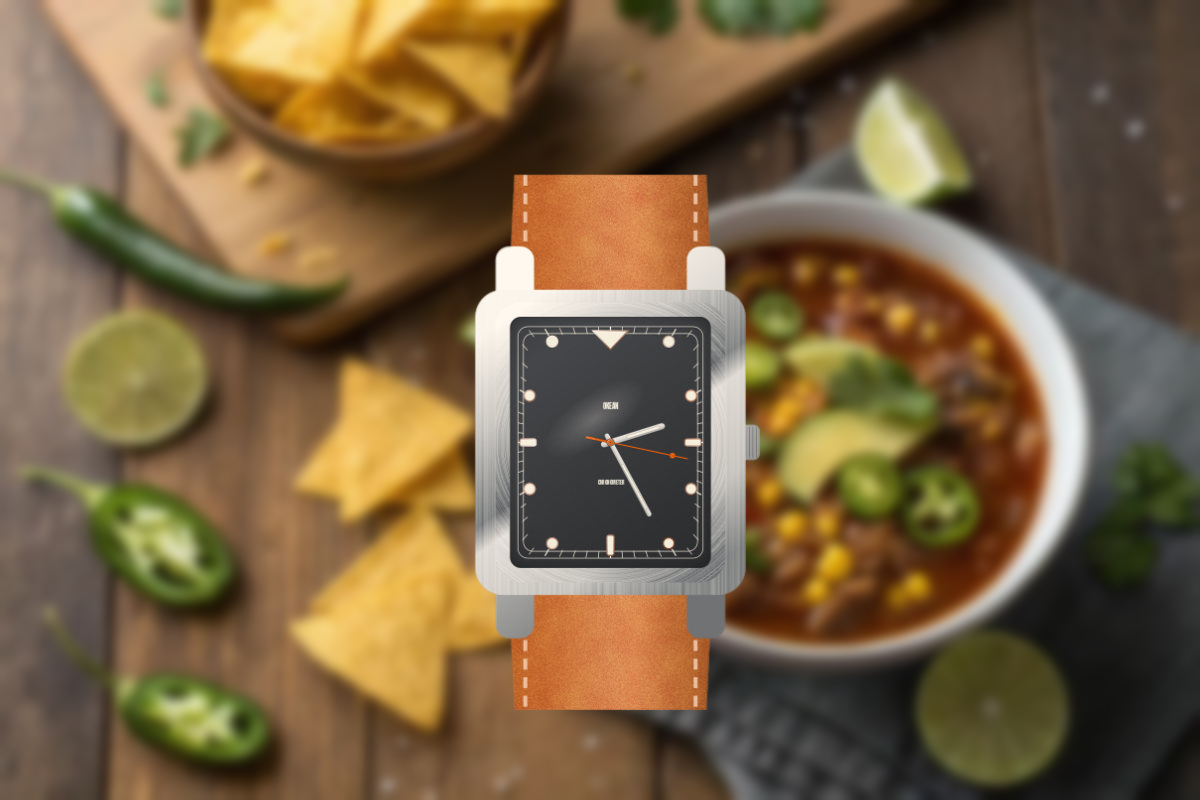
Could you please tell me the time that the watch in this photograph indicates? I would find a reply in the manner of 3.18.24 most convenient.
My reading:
2.25.17
